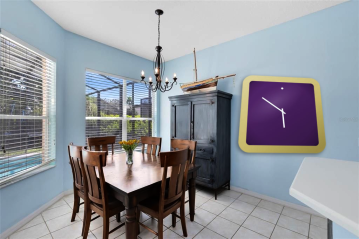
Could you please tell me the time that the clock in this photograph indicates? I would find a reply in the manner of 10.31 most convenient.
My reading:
5.51
